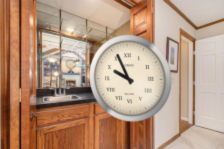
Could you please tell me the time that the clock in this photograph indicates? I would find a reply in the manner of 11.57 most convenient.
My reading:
9.56
